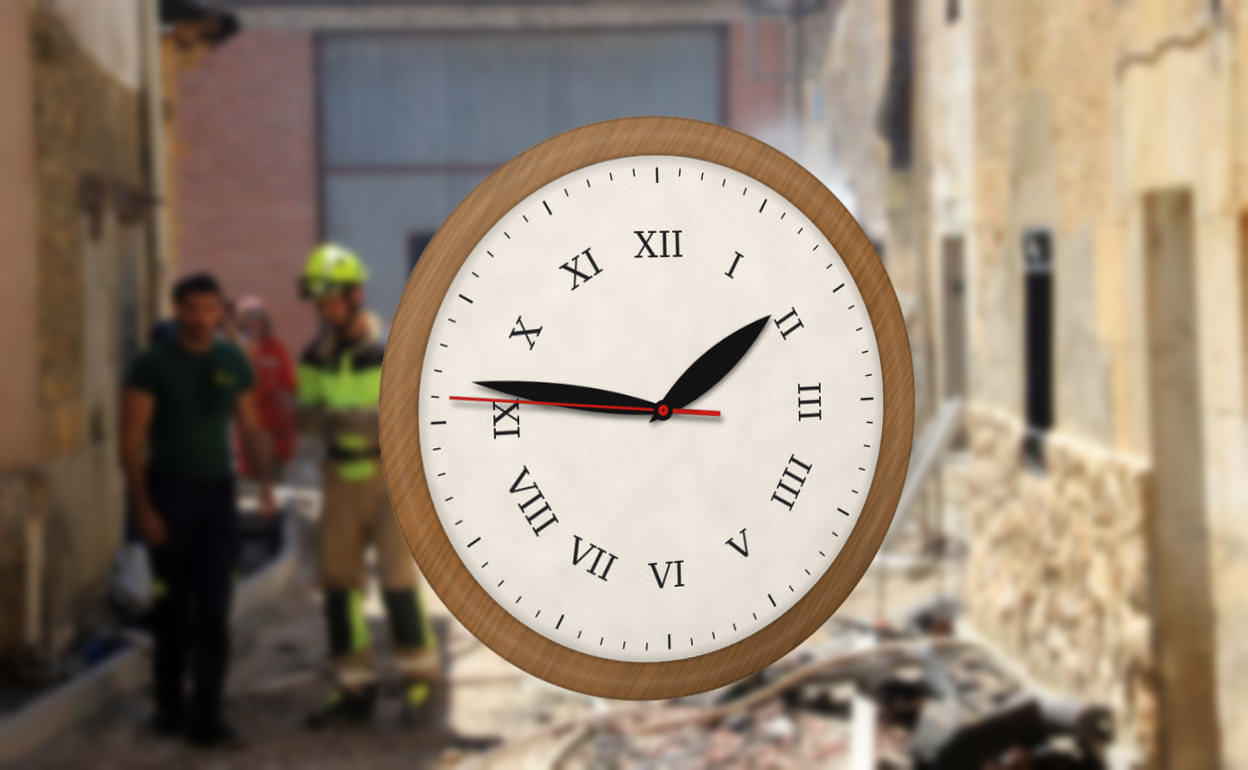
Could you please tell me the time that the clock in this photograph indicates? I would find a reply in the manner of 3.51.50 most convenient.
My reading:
1.46.46
